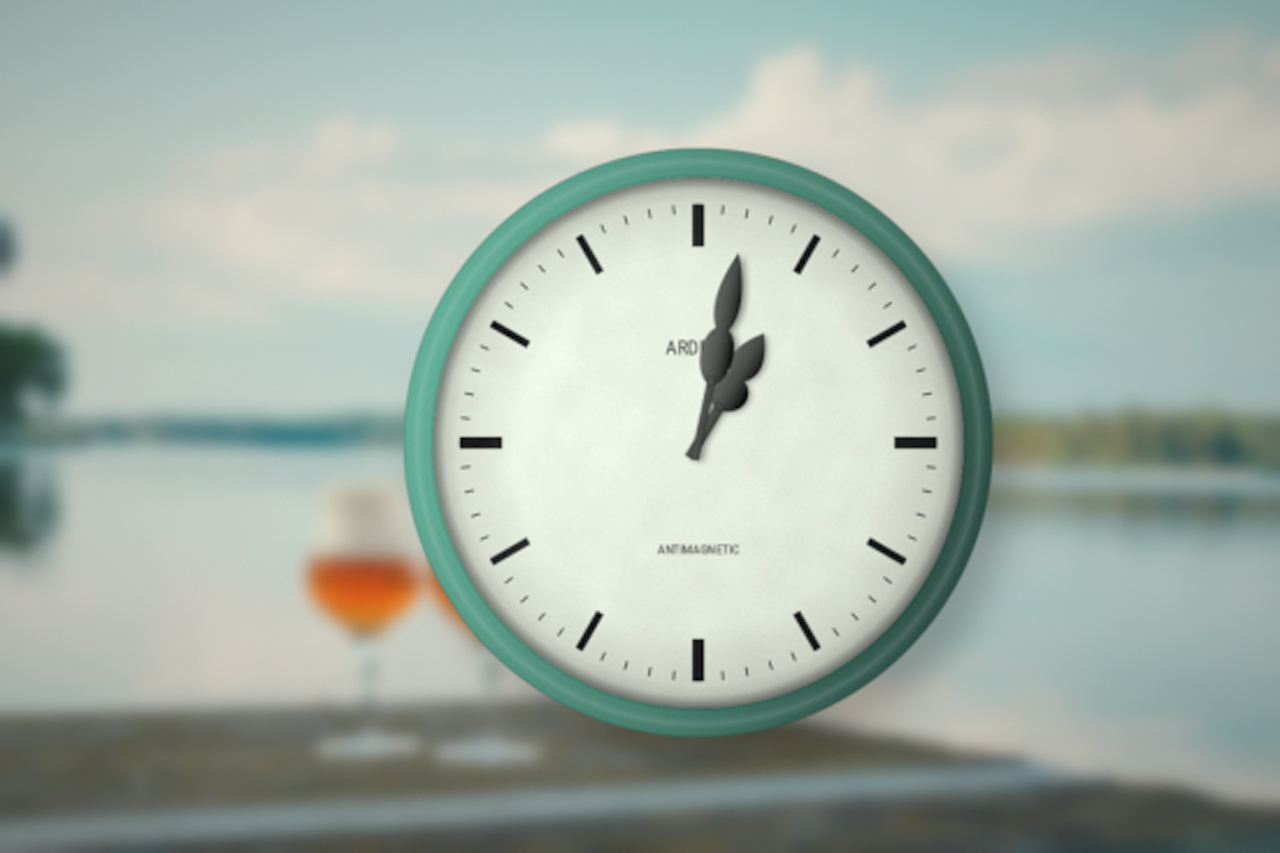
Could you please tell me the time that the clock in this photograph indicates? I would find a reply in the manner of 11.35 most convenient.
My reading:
1.02
